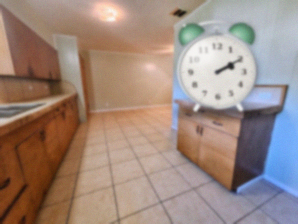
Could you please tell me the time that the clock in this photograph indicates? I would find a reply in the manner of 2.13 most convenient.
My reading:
2.10
